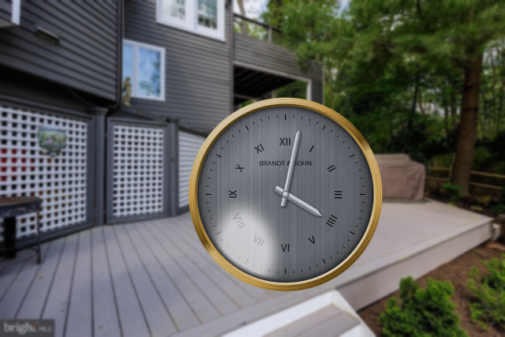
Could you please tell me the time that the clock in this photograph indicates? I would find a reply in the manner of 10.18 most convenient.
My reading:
4.02
